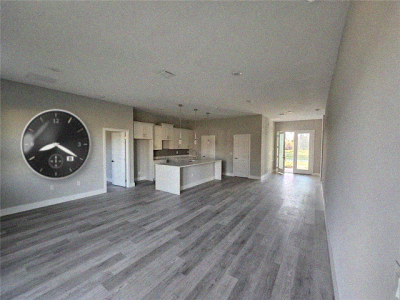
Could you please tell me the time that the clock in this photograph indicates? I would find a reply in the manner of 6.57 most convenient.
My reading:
8.20
